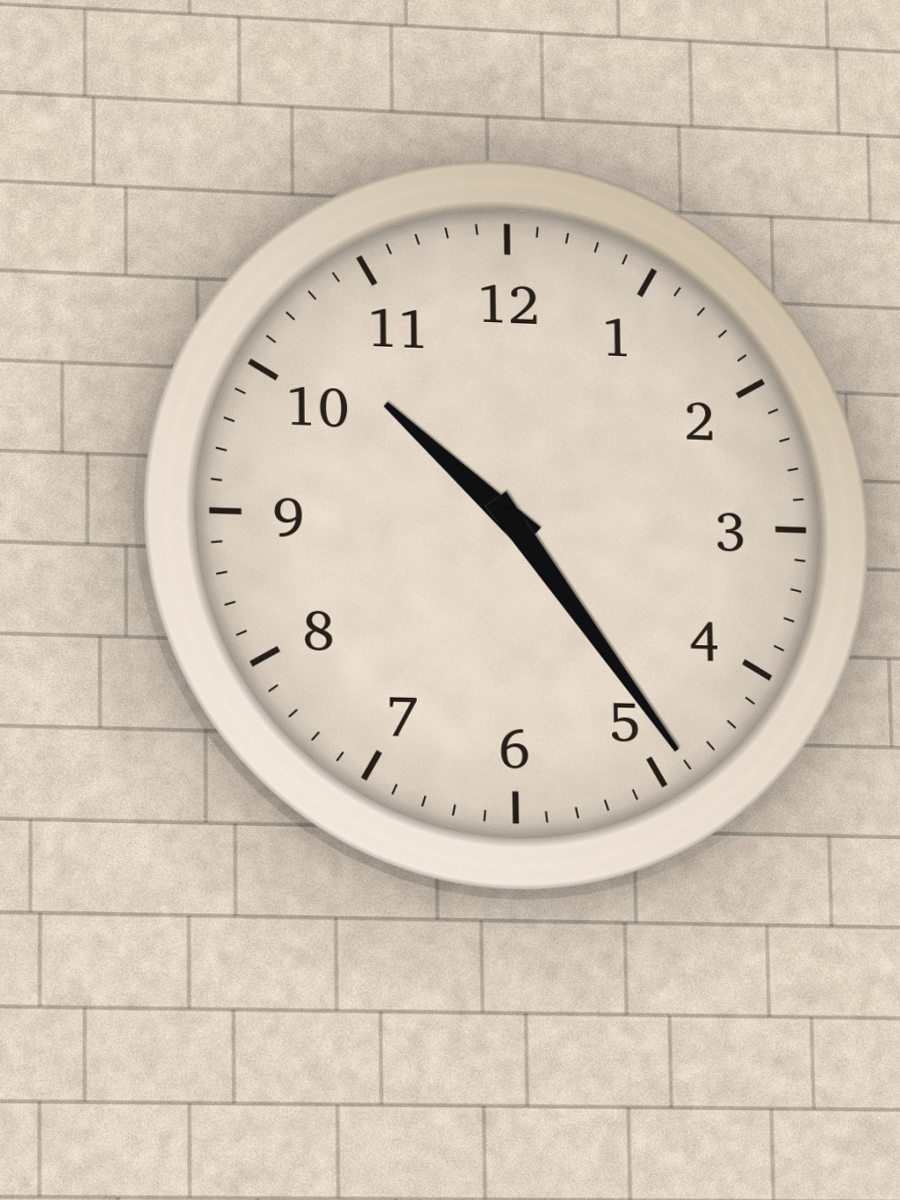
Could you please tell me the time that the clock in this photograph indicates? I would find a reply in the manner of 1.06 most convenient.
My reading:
10.24
